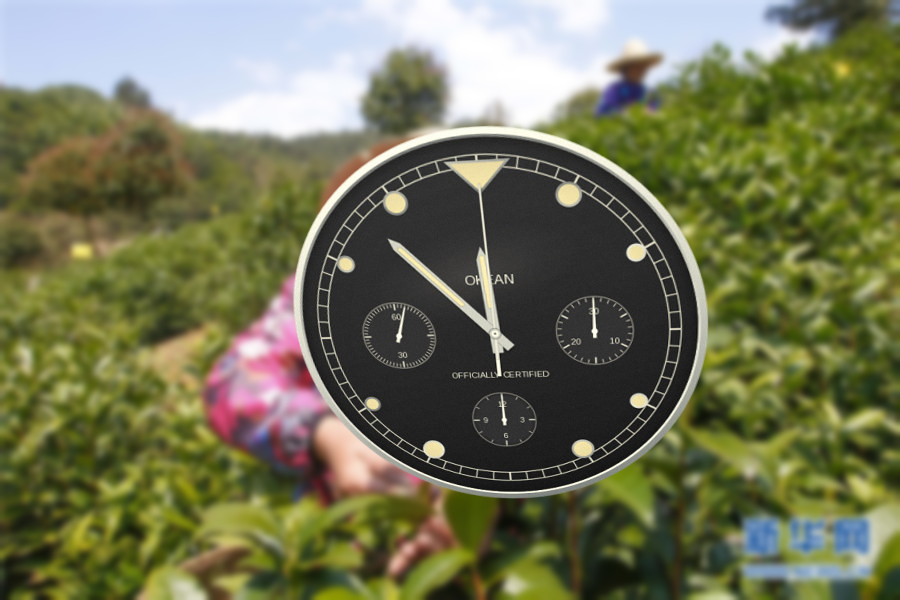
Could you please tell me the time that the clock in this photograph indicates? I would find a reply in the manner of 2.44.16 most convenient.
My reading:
11.53.03
